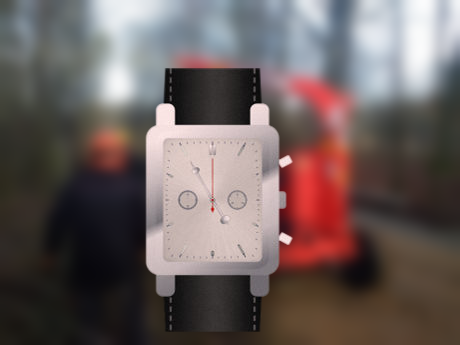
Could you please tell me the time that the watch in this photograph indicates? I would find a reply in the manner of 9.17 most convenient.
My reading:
4.55
